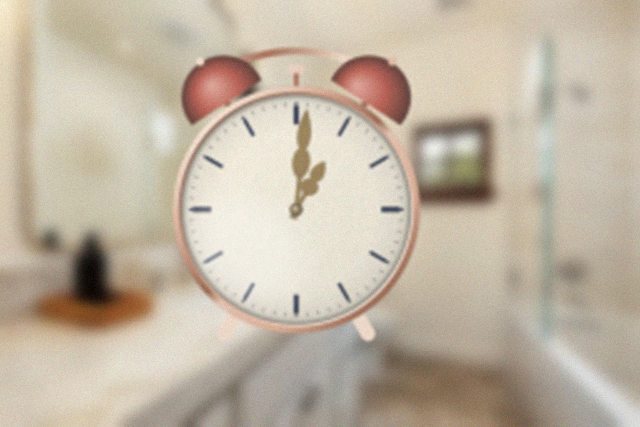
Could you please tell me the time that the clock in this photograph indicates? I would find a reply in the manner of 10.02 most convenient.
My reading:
1.01
